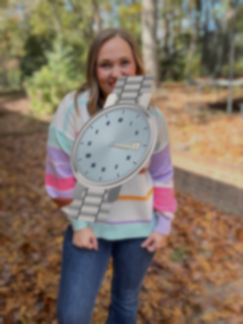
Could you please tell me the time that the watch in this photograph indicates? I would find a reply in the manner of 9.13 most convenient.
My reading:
3.16
